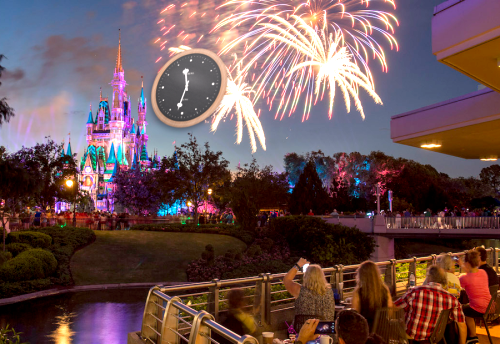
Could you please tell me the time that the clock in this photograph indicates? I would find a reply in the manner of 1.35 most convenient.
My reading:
11.32
